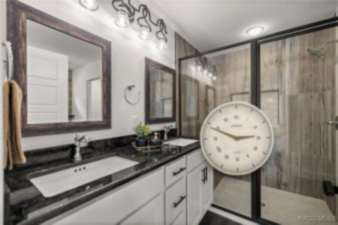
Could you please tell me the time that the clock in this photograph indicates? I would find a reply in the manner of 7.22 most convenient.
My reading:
2.49
